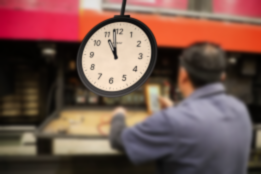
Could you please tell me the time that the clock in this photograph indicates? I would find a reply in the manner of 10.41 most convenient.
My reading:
10.58
